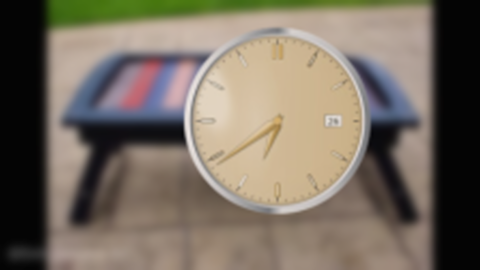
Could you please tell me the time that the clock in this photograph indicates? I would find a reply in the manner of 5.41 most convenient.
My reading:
6.39
